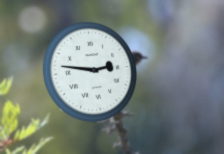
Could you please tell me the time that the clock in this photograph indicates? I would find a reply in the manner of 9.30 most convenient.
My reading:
2.47
